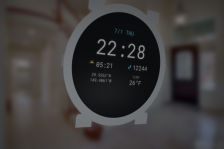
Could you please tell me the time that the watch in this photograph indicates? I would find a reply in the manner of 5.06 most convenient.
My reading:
22.28
